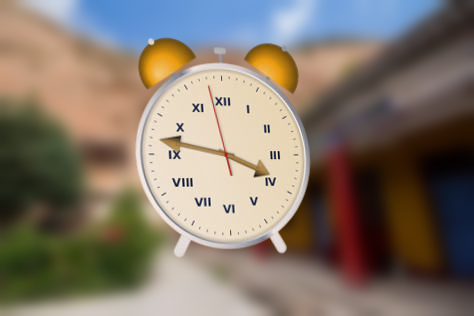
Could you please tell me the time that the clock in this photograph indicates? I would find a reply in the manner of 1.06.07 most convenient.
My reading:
3.46.58
